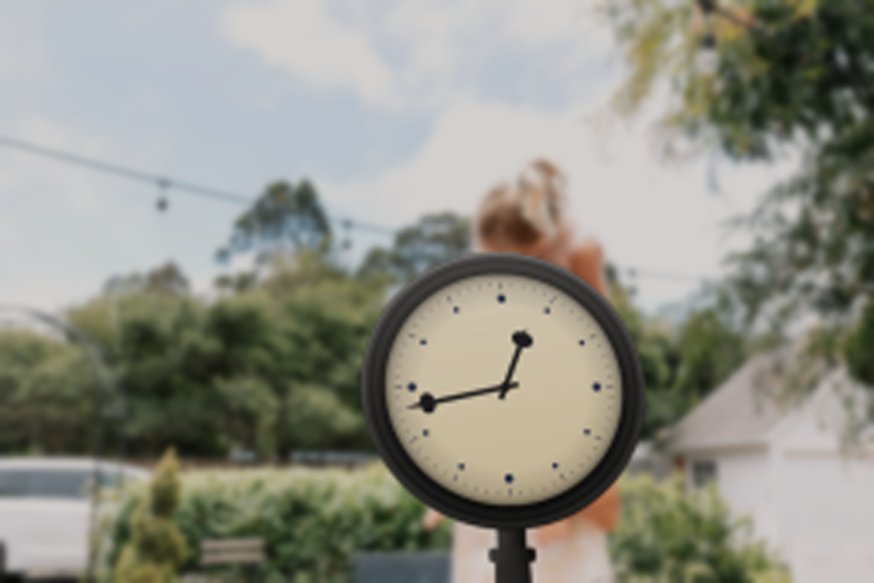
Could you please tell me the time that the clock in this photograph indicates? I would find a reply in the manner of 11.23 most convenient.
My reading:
12.43
